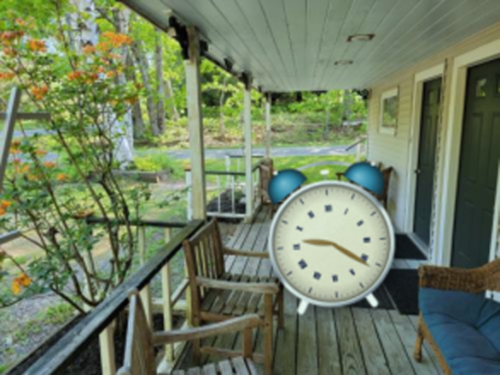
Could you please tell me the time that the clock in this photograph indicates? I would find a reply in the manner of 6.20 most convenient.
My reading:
9.21
